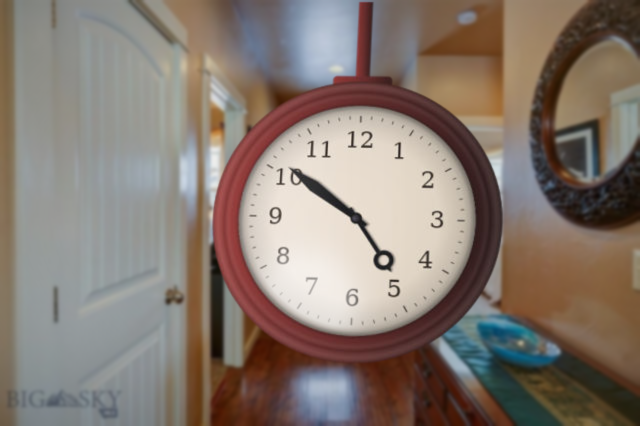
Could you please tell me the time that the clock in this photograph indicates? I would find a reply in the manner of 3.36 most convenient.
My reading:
4.51
